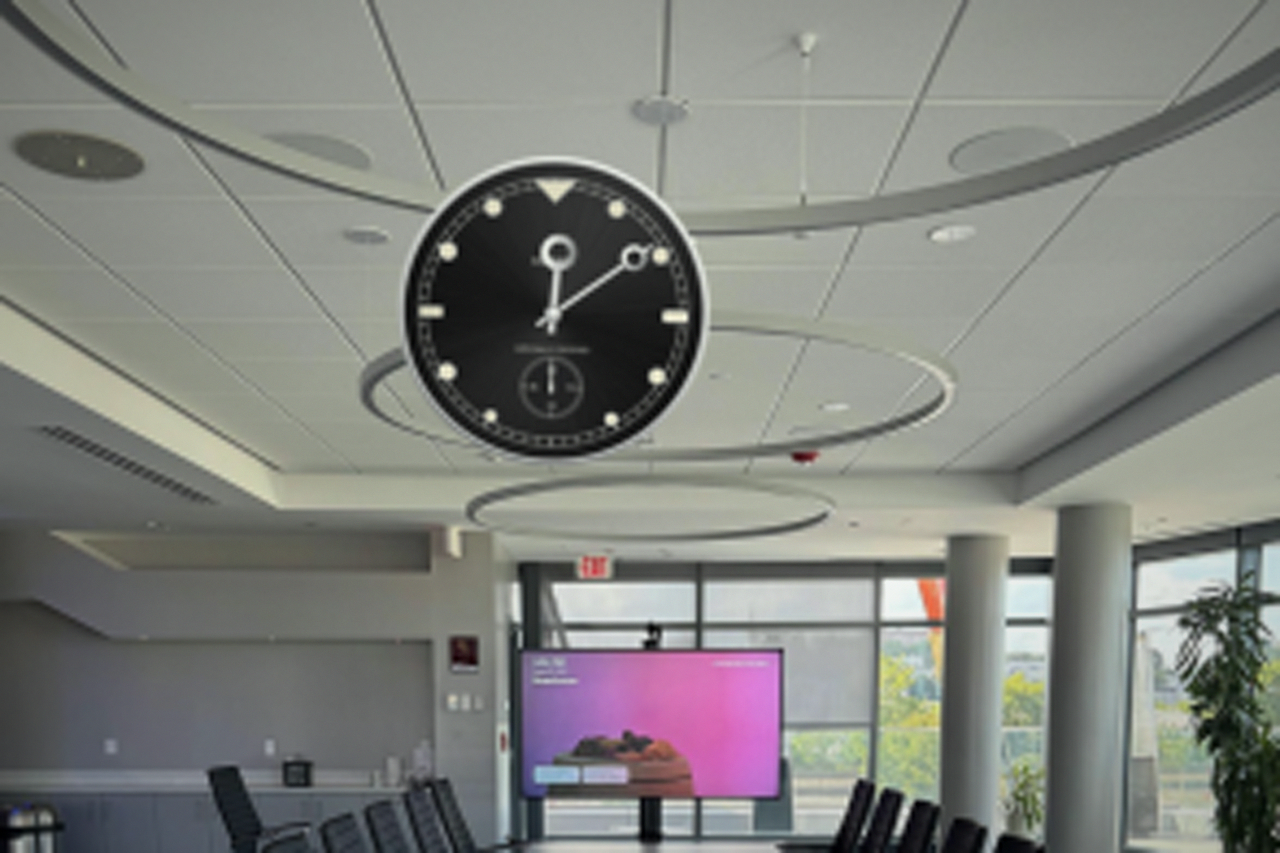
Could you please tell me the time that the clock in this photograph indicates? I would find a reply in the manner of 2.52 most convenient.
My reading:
12.09
